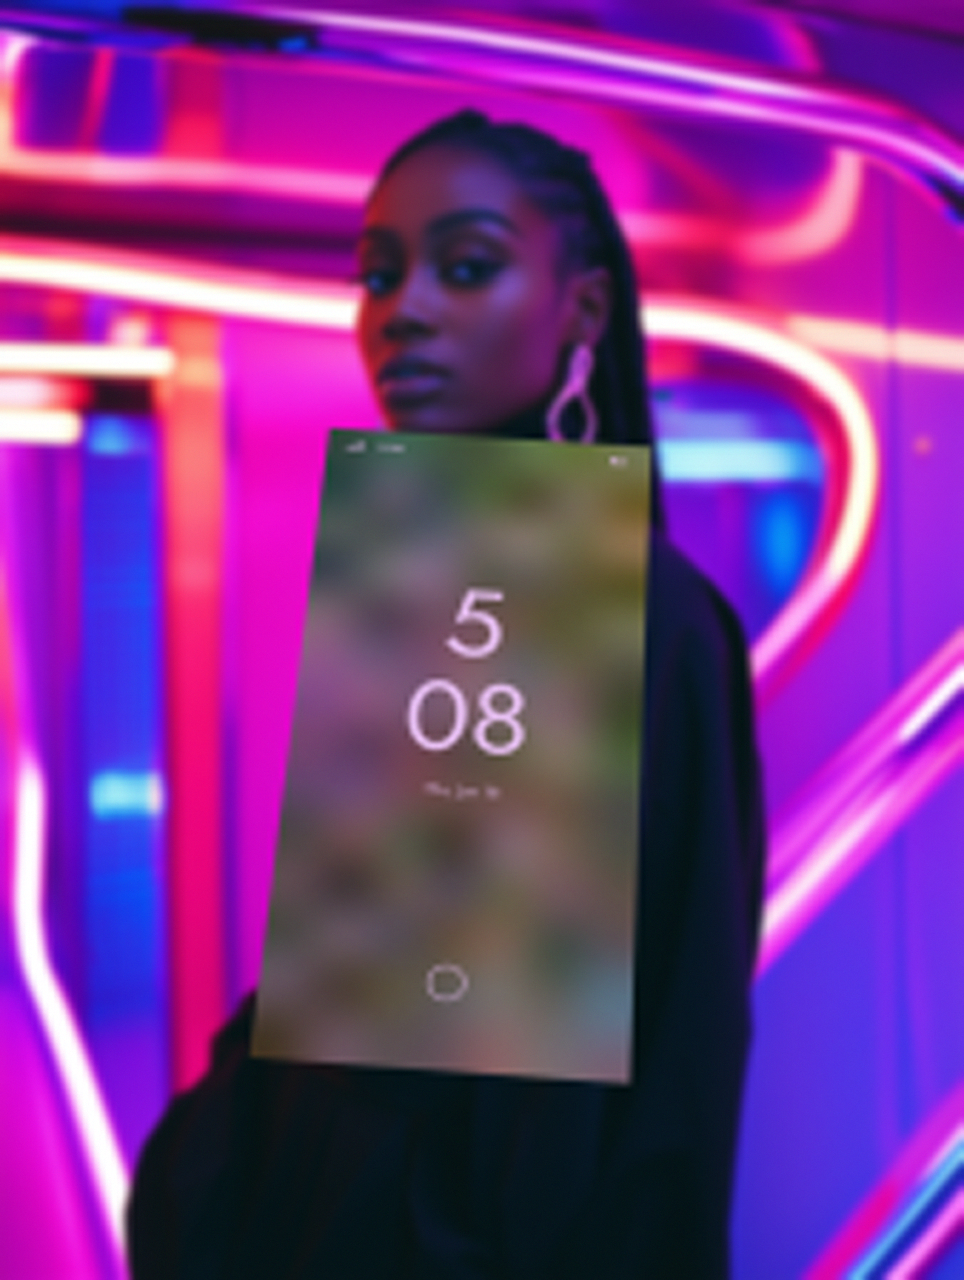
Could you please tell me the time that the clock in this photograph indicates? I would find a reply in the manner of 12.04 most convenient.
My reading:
5.08
